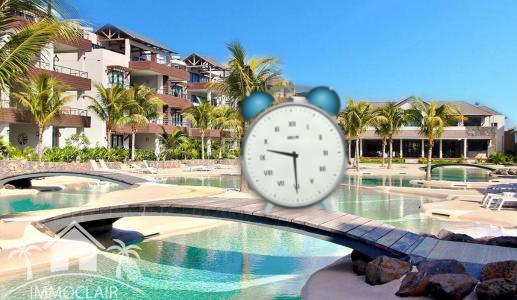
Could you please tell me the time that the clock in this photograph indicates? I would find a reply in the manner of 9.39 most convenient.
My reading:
9.30
